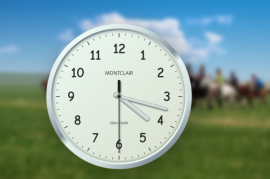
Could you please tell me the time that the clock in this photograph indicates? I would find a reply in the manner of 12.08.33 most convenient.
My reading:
4.17.30
